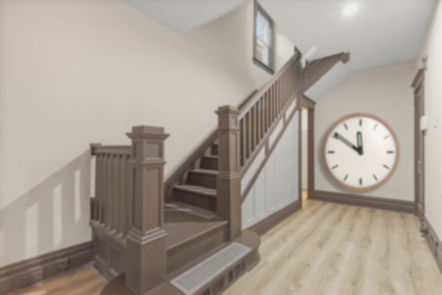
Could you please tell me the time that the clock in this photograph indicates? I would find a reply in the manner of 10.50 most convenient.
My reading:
11.51
